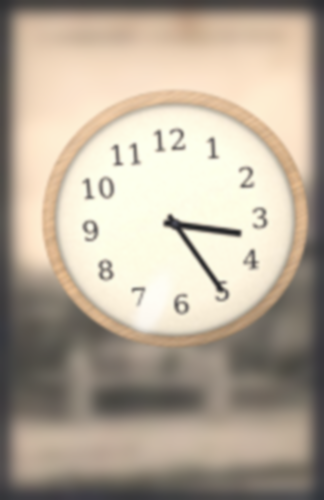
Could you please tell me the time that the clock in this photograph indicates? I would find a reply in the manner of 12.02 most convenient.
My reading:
3.25
